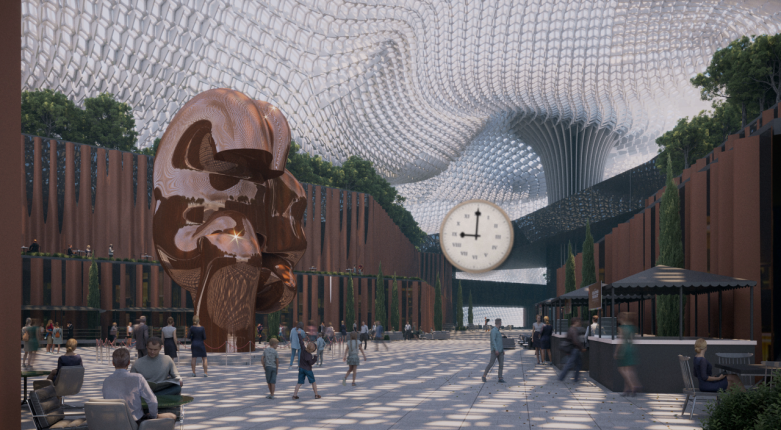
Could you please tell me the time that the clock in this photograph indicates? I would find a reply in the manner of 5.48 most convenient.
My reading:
9.00
